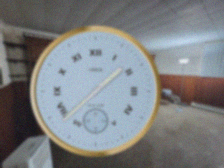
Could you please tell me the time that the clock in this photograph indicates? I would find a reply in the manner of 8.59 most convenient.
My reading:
1.38
